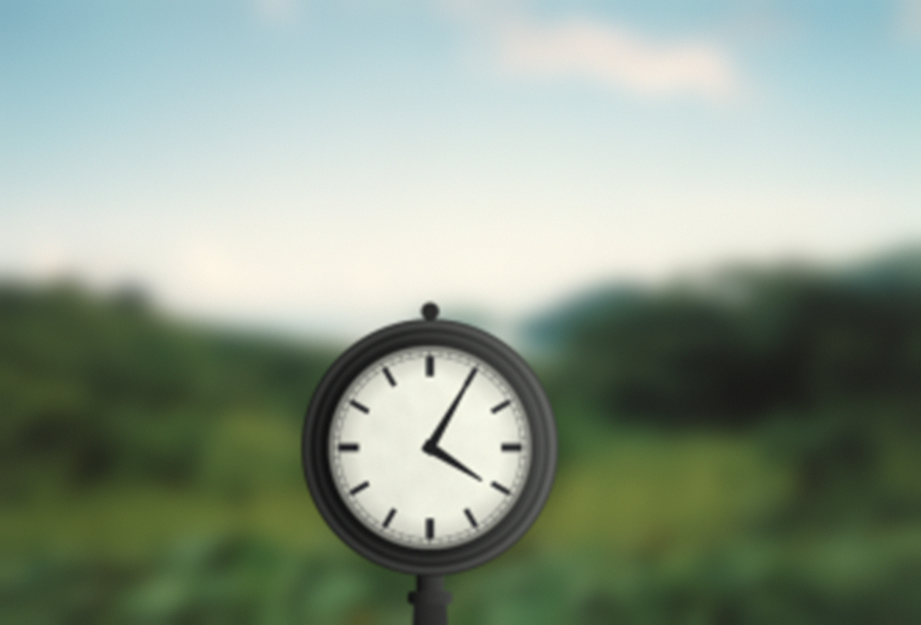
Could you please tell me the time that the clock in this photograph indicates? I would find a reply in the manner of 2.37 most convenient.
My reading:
4.05
